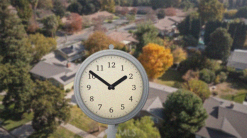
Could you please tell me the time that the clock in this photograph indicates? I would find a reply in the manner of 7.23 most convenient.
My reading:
1.51
